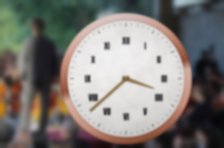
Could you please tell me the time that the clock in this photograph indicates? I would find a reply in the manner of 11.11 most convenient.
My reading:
3.38
